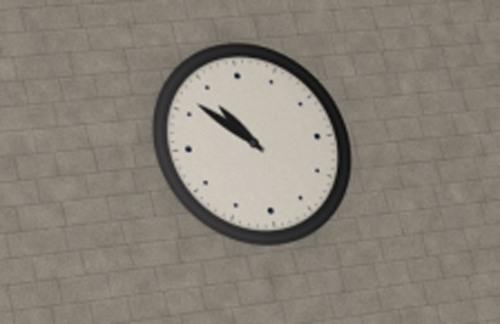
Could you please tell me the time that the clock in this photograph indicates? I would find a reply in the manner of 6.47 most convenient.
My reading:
10.52
